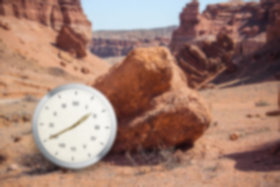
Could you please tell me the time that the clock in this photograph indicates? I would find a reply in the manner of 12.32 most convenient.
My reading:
1.40
